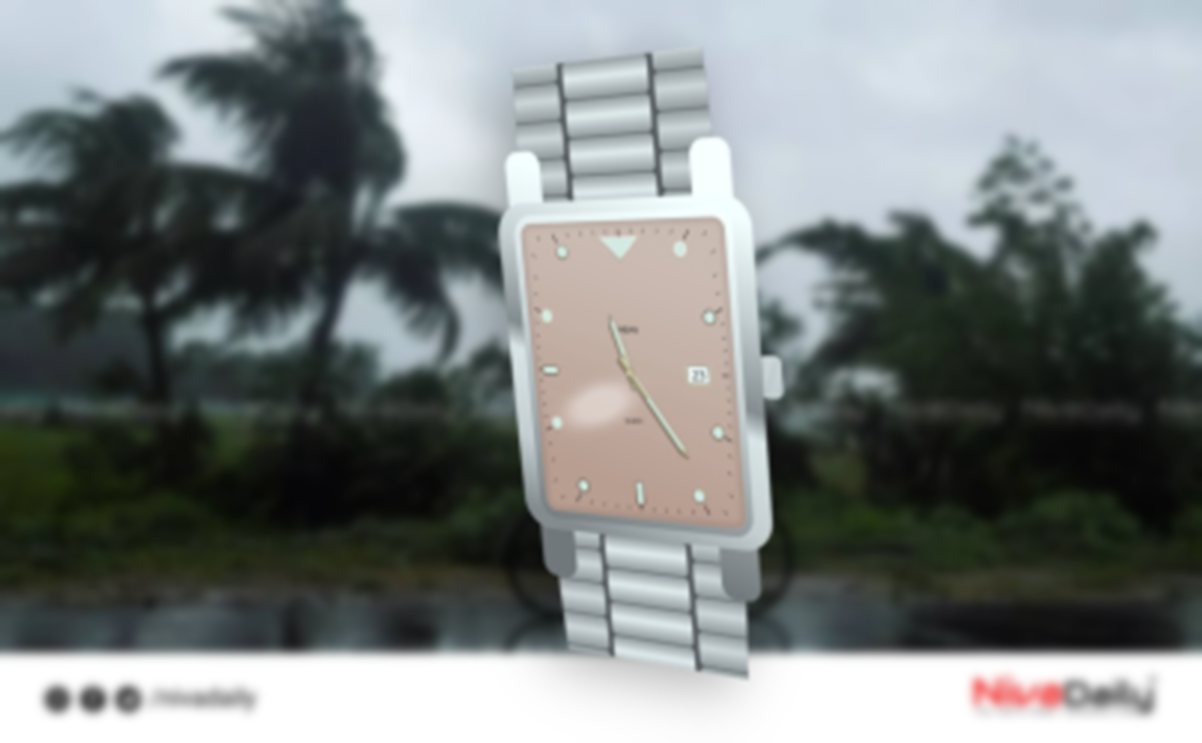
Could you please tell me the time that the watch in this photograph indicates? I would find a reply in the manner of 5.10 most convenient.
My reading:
11.24
